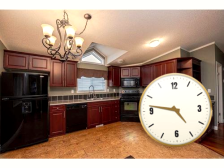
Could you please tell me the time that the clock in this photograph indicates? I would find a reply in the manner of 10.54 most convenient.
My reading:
4.47
